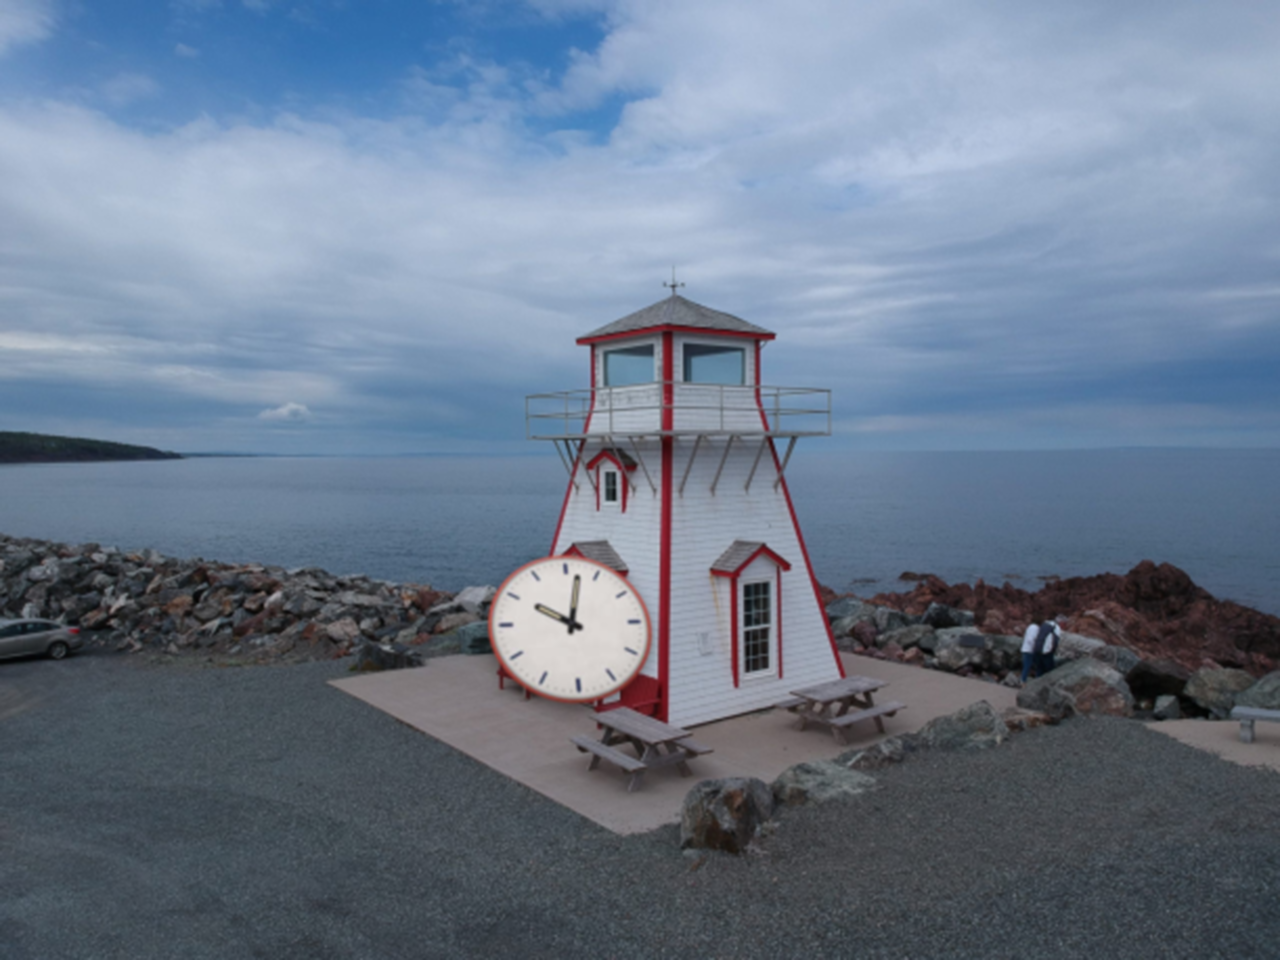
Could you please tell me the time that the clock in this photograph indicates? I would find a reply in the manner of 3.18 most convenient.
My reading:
10.02
